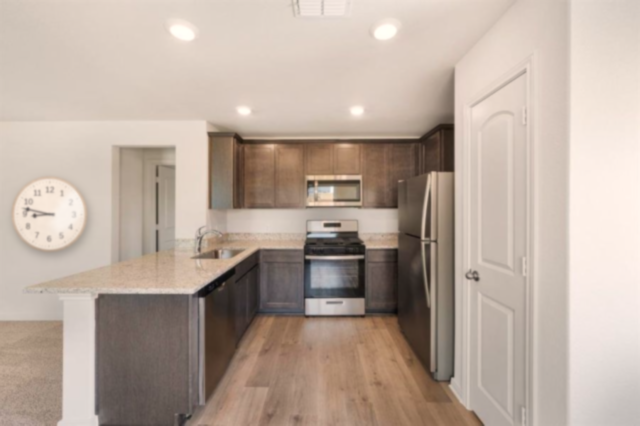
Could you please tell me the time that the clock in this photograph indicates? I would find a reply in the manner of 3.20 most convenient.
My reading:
8.47
